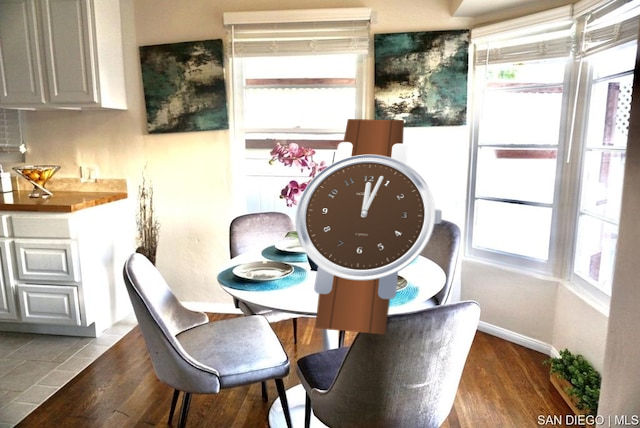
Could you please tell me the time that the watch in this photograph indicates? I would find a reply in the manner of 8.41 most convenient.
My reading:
12.03
